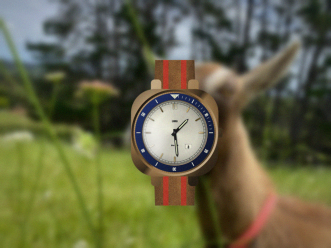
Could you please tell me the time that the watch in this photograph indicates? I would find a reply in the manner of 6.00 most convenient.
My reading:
1.29
